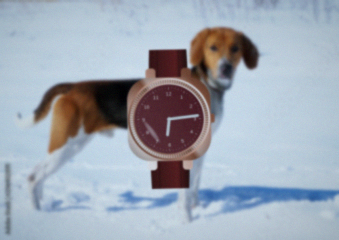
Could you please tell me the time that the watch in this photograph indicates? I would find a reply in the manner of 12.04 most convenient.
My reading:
6.14
